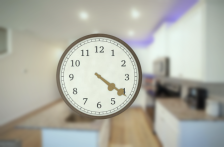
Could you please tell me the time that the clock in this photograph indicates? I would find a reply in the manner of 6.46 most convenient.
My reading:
4.21
